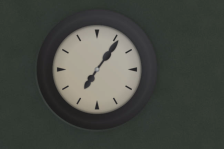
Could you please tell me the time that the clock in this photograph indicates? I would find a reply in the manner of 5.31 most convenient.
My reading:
7.06
